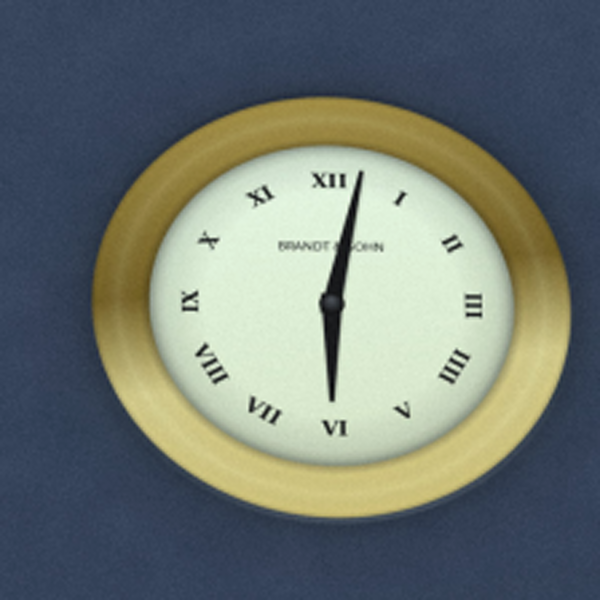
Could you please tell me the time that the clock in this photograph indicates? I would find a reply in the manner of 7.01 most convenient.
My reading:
6.02
